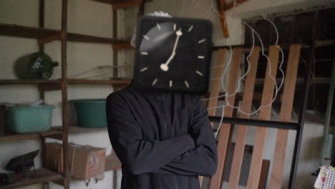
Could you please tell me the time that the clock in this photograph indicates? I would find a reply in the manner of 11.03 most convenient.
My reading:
7.02
